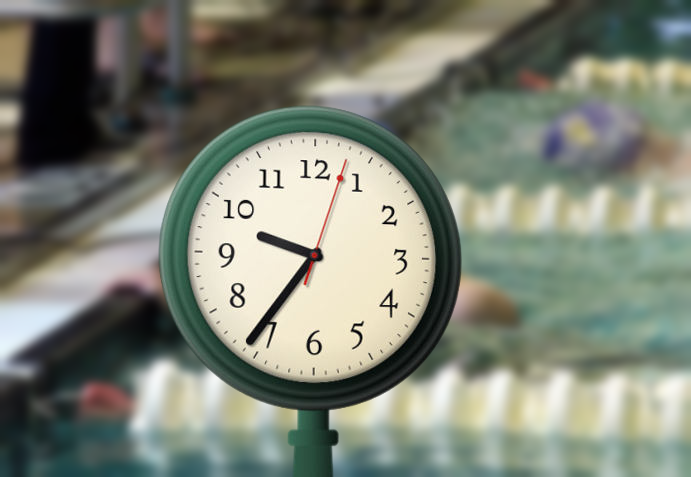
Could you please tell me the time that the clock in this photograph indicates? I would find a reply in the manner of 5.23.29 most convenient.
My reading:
9.36.03
